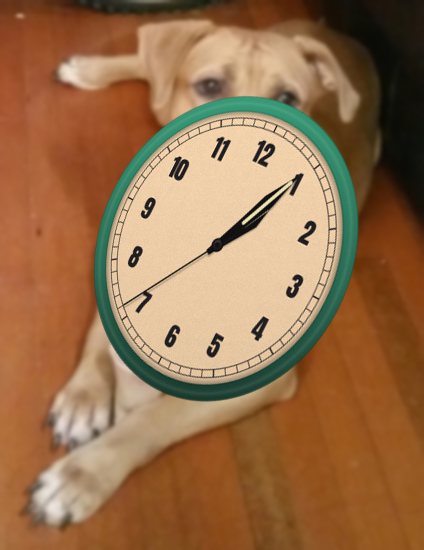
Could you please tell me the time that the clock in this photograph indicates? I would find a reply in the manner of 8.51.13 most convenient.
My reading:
1.04.36
